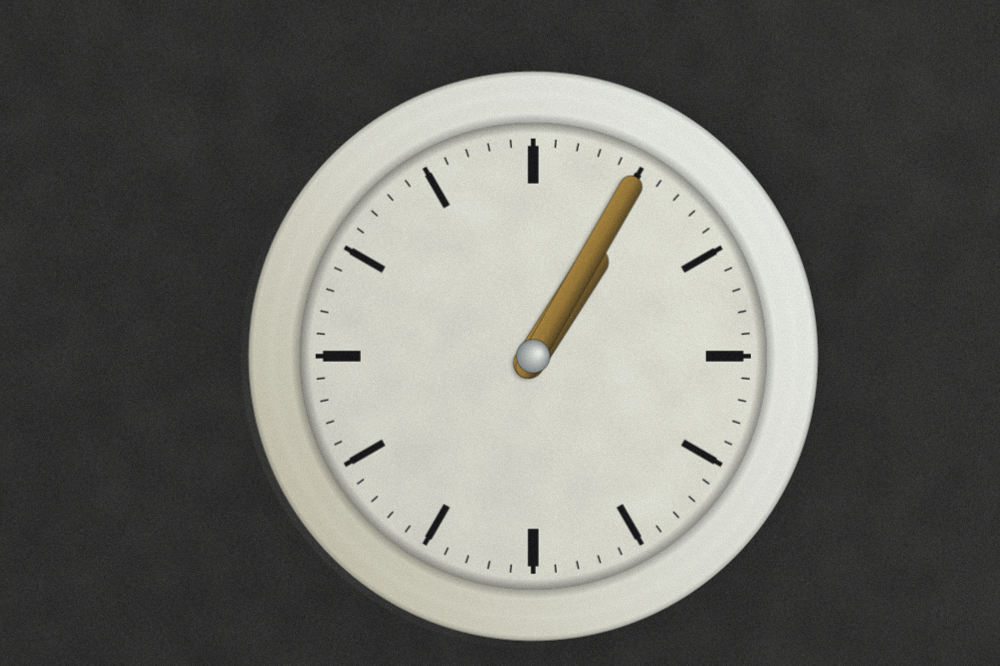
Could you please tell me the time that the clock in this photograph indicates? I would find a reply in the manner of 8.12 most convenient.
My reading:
1.05
